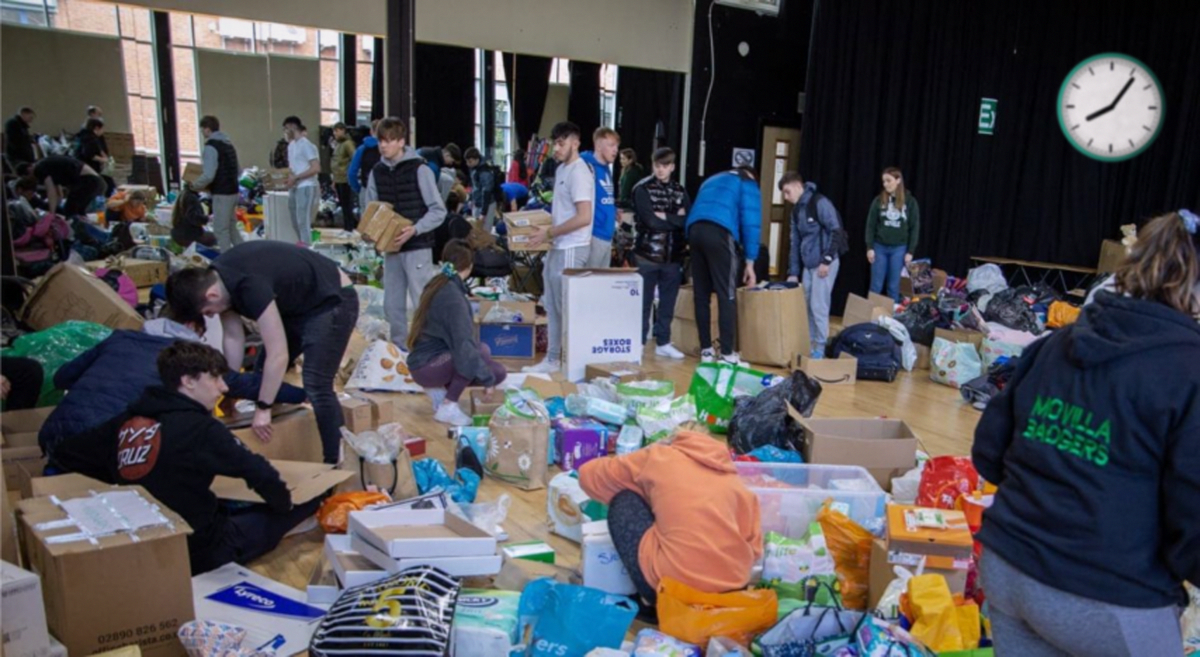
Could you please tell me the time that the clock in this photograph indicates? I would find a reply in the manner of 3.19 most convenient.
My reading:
8.06
